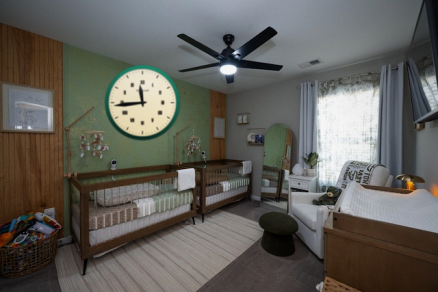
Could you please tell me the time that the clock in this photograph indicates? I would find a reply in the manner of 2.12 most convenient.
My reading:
11.44
